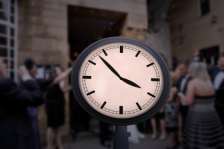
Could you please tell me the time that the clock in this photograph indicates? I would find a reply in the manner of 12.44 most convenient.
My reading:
3.53
